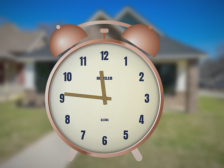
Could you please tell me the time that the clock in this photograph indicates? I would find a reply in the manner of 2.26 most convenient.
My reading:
11.46
